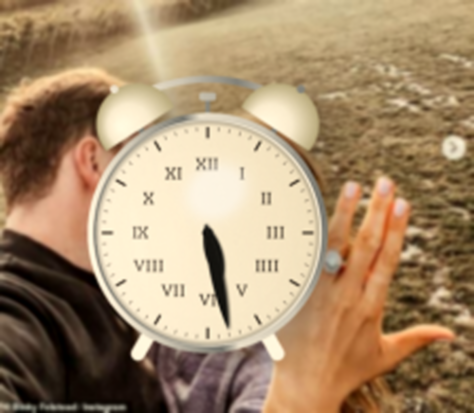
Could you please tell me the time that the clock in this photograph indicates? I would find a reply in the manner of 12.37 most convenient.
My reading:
5.28
